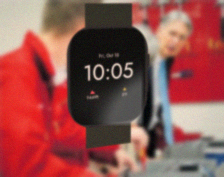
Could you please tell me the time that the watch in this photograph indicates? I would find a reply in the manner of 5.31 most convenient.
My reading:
10.05
